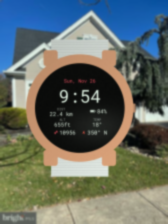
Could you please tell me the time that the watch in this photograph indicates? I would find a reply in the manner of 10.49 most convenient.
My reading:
9.54
